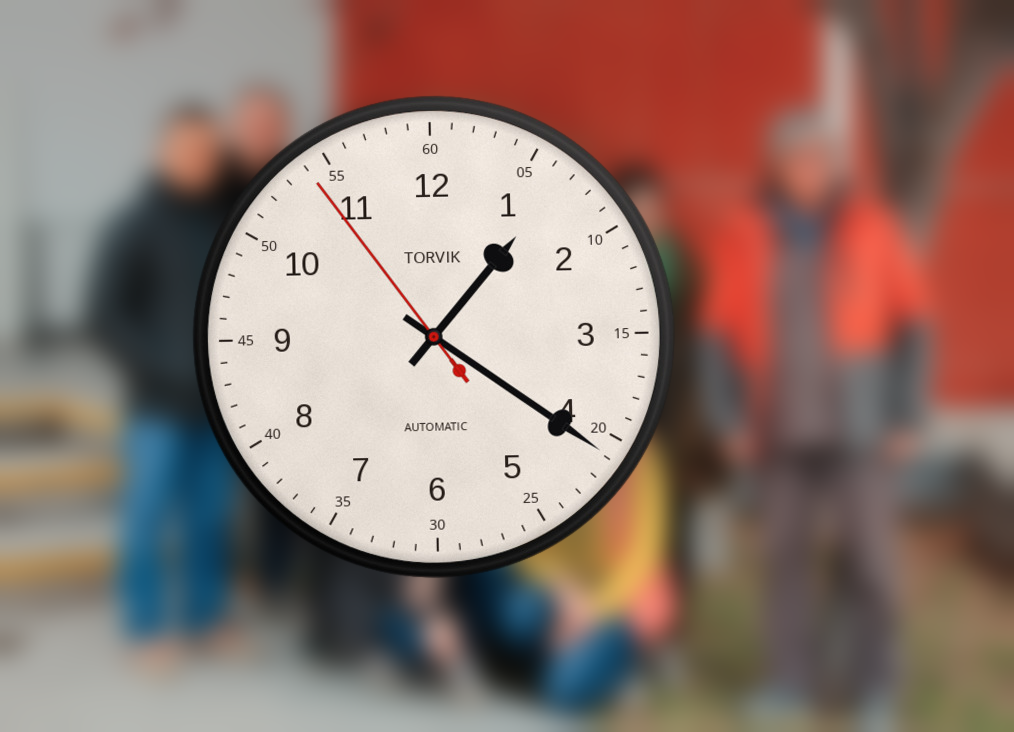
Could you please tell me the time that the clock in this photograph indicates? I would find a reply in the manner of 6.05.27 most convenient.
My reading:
1.20.54
